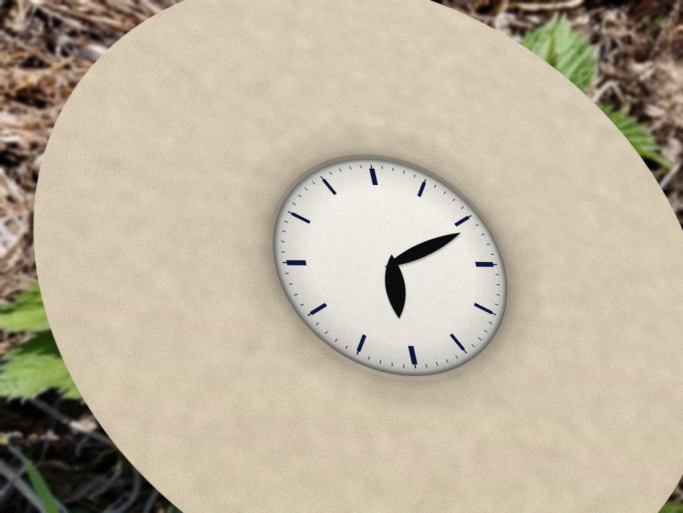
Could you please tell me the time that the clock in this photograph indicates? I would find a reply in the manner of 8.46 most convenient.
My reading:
6.11
